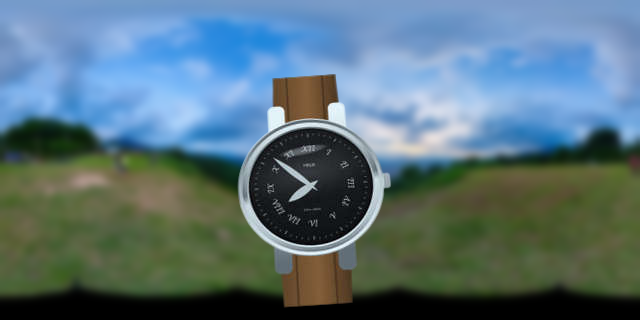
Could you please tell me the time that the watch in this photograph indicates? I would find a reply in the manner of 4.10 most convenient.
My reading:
7.52
